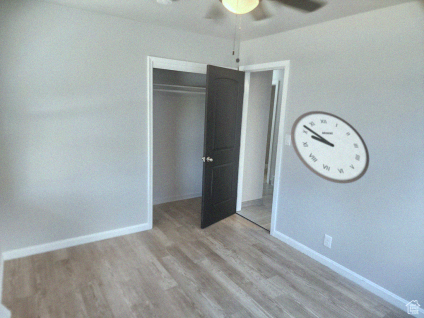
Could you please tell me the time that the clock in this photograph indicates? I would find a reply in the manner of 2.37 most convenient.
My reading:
9.52
